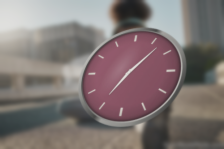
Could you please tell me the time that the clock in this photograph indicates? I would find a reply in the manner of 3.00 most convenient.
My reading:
7.07
